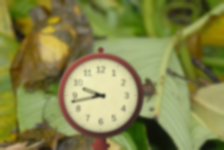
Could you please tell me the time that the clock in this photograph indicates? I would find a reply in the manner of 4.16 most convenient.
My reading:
9.43
